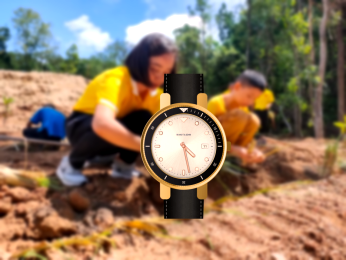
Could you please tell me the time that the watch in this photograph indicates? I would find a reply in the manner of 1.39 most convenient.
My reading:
4.28
